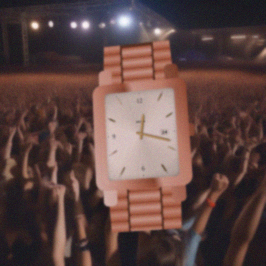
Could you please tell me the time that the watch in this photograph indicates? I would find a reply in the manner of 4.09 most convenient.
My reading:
12.18
